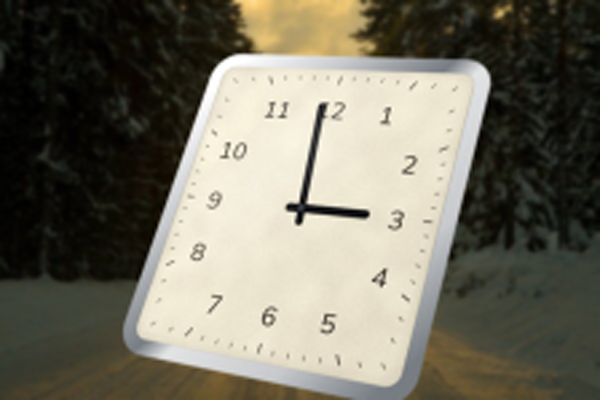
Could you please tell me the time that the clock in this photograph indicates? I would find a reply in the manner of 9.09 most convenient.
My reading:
2.59
